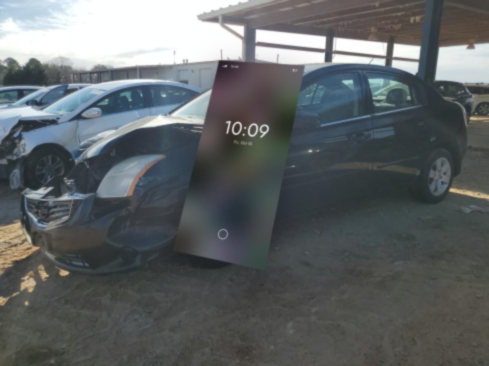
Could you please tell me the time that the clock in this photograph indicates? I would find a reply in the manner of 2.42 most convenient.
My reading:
10.09
